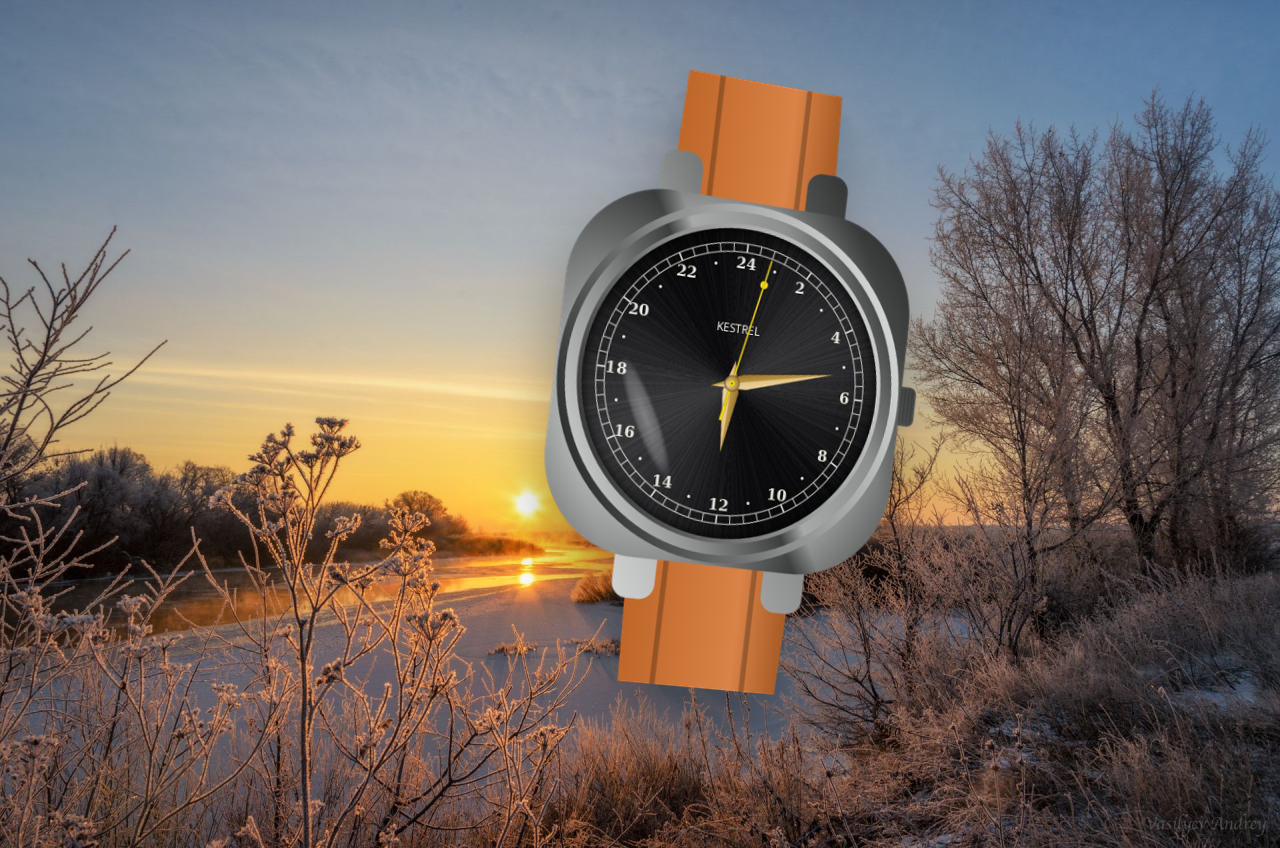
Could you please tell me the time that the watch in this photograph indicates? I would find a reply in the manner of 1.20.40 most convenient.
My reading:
12.13.02
